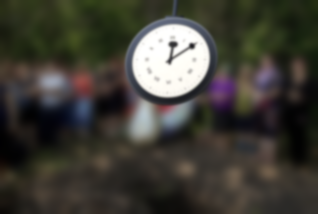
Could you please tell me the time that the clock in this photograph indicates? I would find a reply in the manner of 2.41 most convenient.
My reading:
12.09
